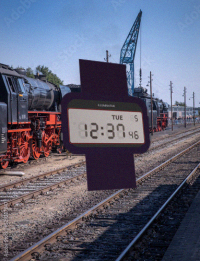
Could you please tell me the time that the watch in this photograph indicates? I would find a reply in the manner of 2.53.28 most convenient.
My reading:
12.37.46
